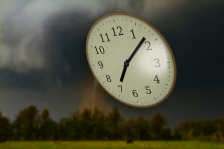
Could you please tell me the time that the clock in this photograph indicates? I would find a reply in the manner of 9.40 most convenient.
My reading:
7.08
